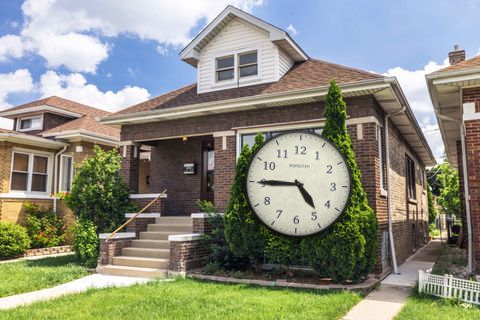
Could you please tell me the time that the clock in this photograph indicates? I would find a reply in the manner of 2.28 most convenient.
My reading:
4.45
